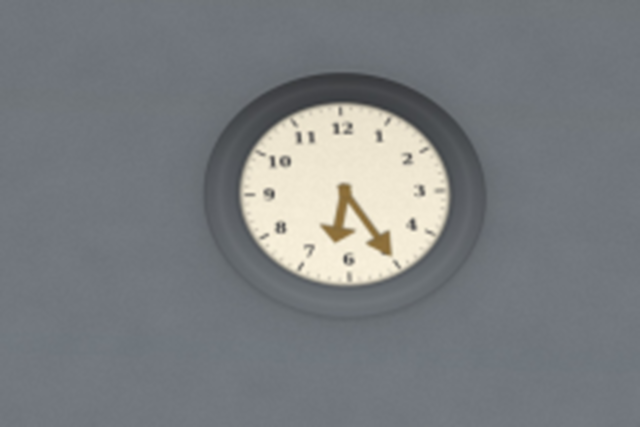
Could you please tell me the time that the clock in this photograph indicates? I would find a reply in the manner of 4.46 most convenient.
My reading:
6.25
